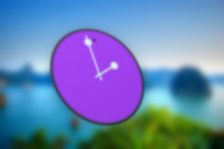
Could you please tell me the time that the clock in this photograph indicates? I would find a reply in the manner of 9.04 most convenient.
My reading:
1.58
